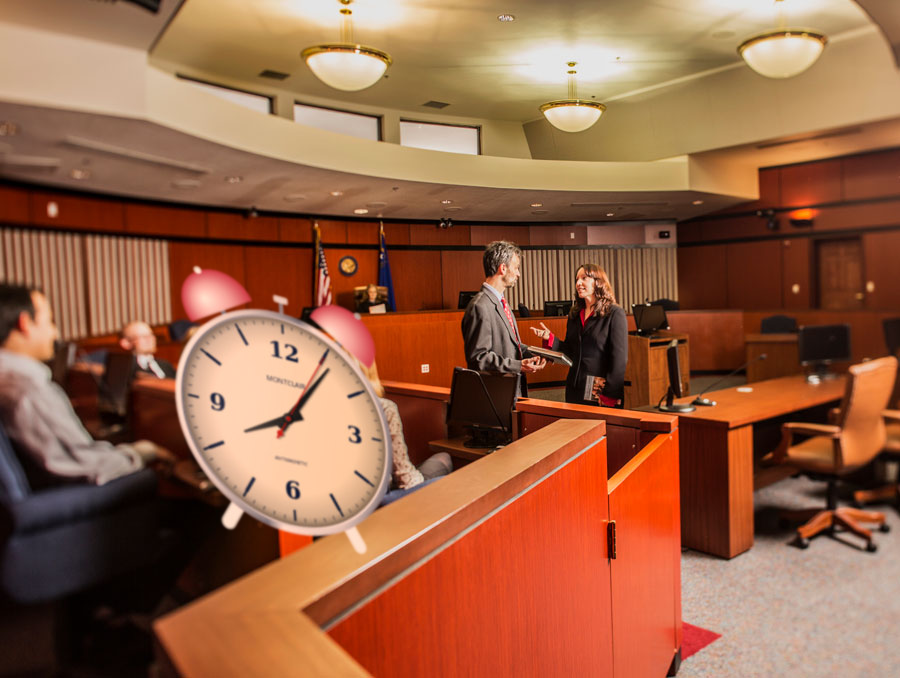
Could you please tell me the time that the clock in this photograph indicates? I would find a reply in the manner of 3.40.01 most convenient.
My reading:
8.06.05
